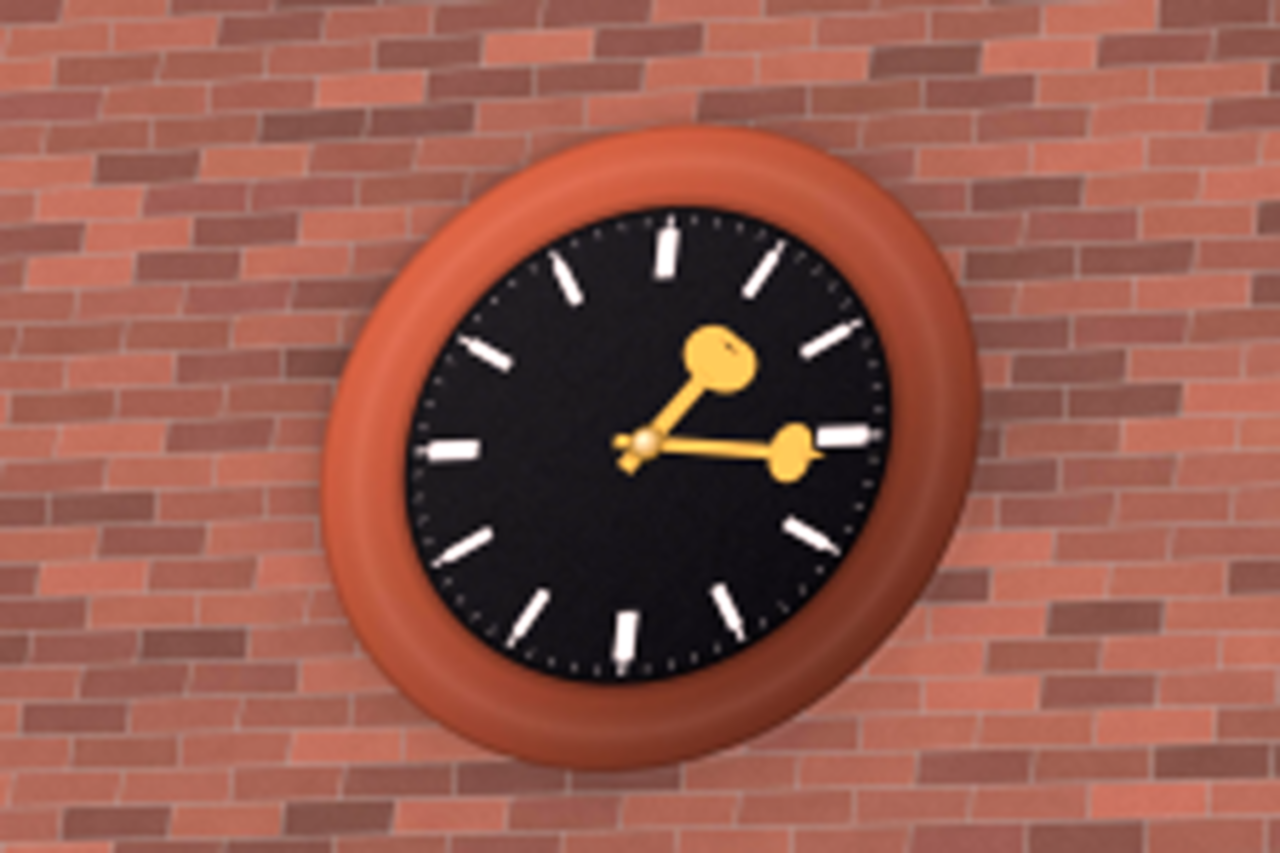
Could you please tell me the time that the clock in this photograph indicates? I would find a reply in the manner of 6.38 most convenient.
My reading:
1.16
